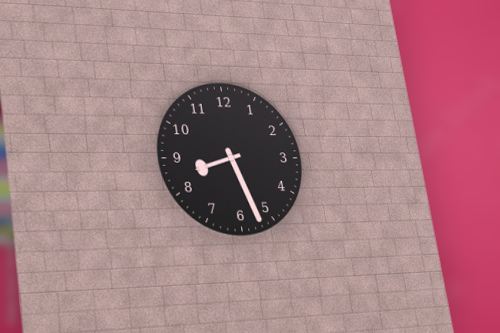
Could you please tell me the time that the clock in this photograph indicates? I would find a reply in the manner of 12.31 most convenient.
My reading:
8.27
